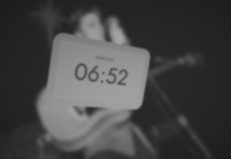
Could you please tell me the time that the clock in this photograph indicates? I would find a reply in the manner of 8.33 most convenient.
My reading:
6.52
